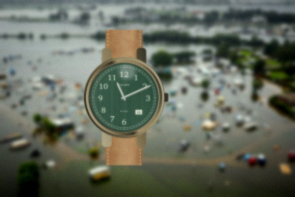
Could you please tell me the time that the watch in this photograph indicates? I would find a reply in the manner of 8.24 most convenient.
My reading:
11.11
